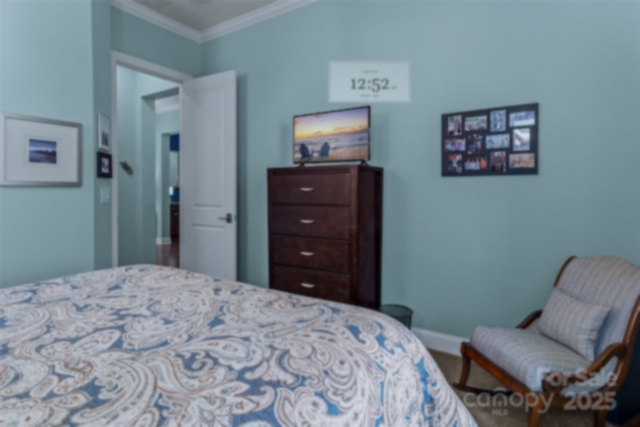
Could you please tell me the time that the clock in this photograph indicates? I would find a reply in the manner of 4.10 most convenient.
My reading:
12.52
